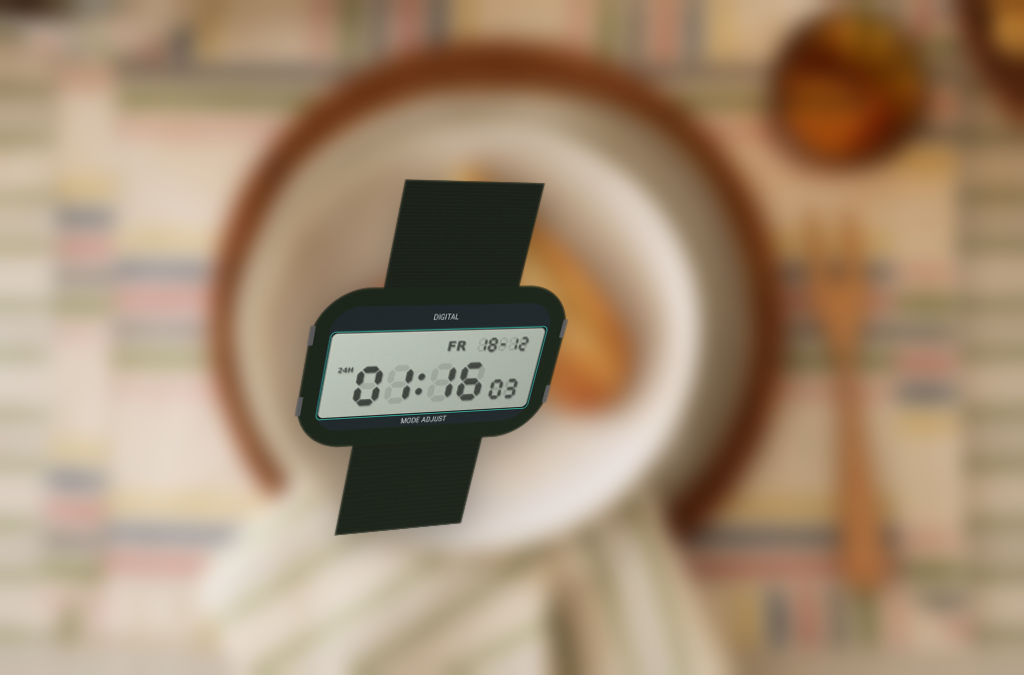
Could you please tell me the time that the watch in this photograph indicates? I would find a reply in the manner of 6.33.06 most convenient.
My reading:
1.16.03
